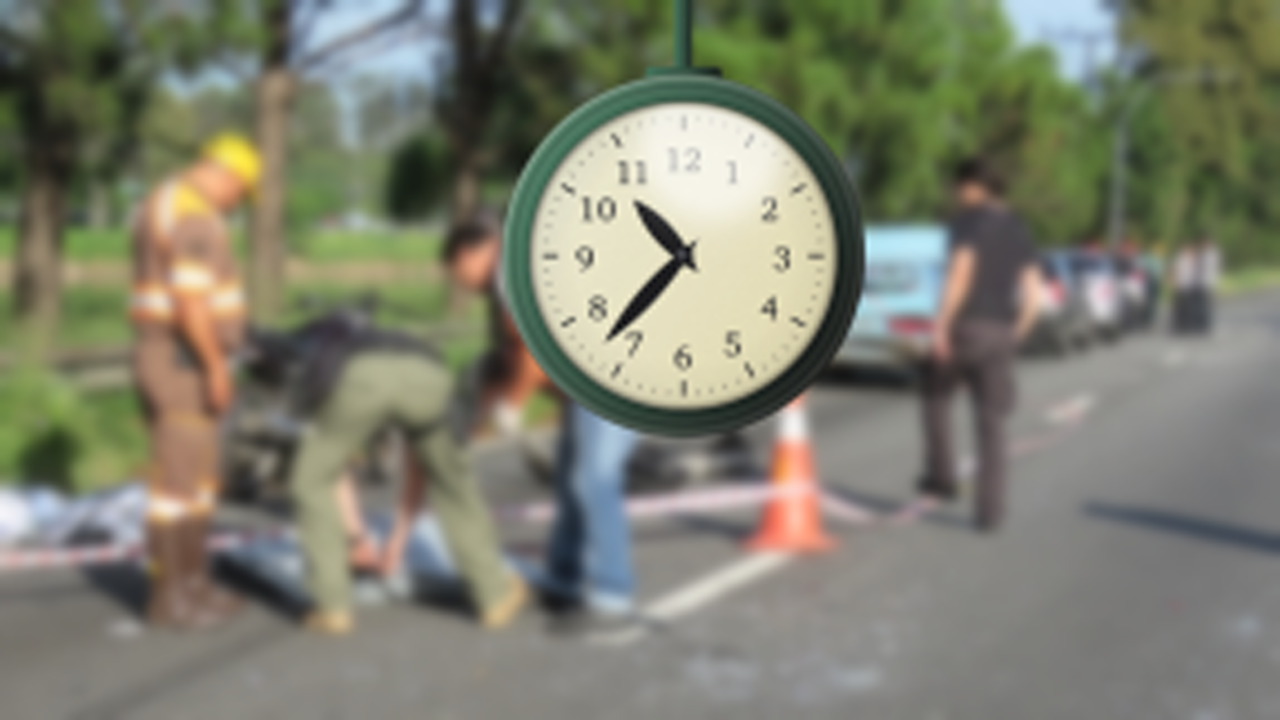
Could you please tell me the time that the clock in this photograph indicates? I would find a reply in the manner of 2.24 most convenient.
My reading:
10.37
